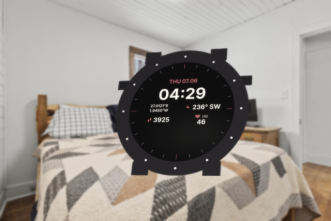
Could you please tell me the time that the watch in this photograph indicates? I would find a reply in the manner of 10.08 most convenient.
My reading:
4.29
